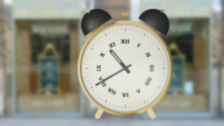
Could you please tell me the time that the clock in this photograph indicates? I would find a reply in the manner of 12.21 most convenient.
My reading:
10.40
